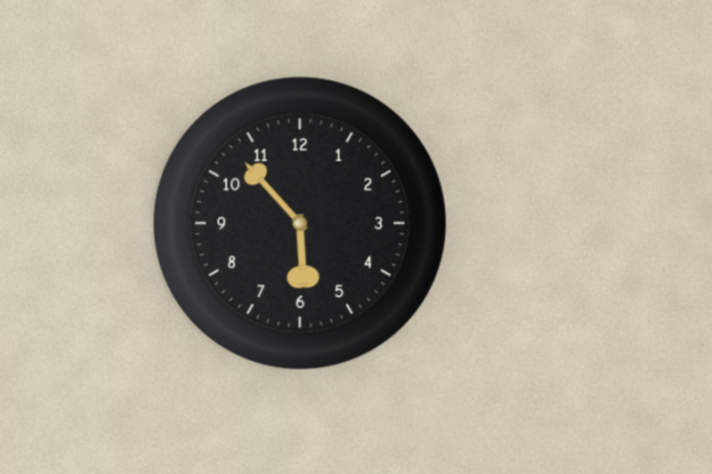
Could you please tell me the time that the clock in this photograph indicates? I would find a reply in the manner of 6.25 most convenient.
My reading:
5.53
